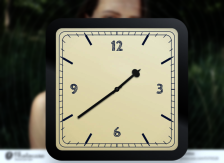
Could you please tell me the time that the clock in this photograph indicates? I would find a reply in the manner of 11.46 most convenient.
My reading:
1.39
